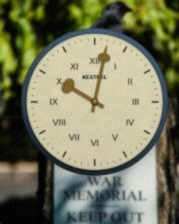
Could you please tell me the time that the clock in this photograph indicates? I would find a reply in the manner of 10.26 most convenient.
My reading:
10.02
